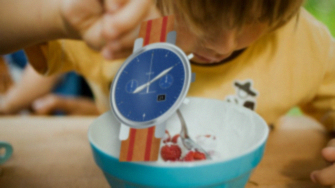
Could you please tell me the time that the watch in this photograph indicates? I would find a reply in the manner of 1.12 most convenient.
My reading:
8.10
